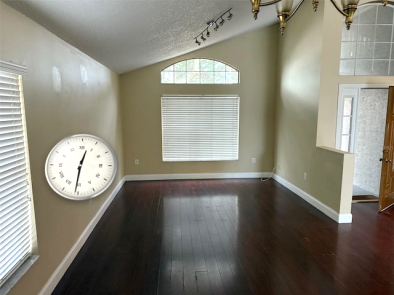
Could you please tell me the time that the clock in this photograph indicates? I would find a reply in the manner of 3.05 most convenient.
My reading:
12.31
